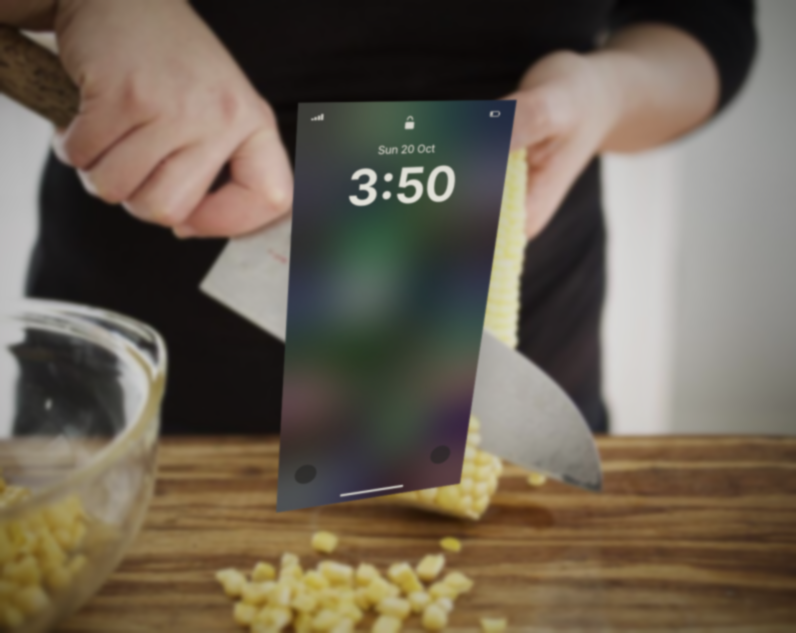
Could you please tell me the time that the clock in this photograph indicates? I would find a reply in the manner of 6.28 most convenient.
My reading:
3.50
